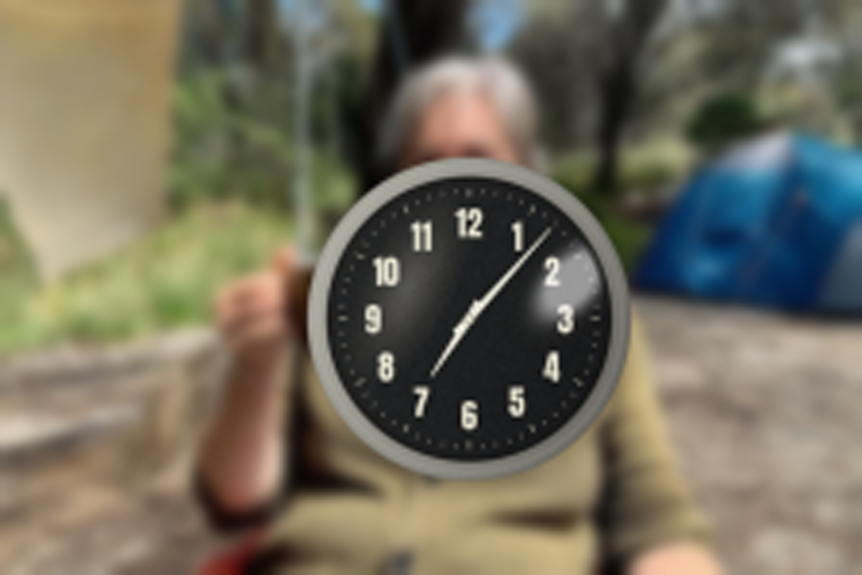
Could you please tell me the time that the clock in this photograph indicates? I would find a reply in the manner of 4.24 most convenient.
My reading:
7.07
